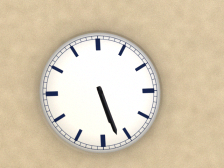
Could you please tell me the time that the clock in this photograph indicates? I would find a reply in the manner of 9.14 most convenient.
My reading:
5.27
